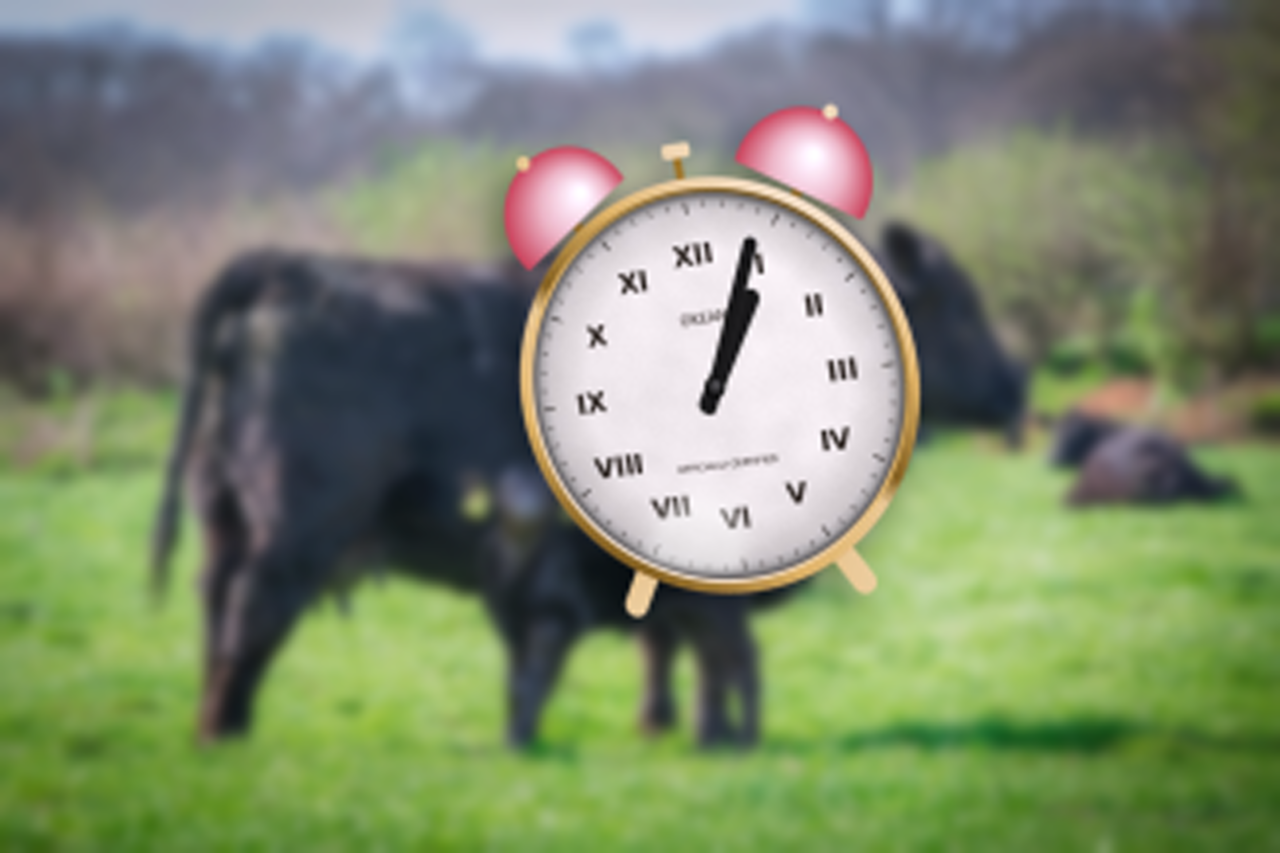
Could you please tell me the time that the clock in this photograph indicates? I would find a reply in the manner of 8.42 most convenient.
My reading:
1.04
